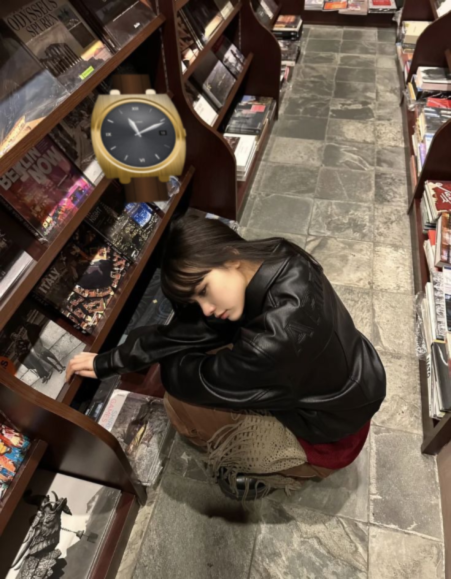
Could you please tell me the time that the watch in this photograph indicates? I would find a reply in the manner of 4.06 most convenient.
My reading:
11.11
